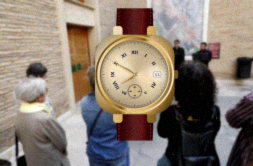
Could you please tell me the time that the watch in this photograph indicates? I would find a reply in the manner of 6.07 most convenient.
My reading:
7.50
